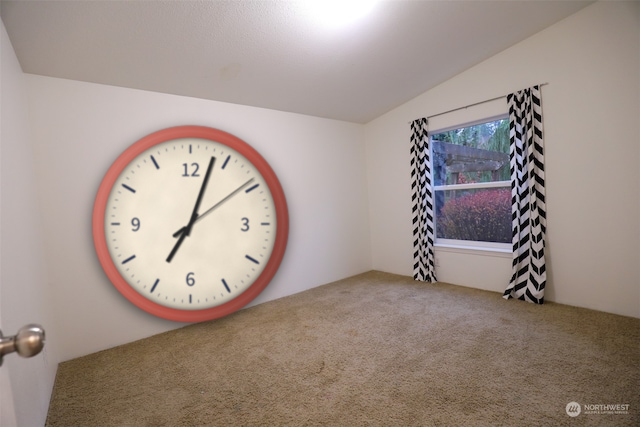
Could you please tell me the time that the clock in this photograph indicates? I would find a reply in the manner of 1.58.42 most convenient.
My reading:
7.03.09
